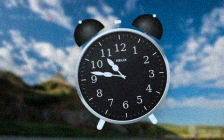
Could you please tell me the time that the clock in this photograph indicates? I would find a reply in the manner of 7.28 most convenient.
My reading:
10.47
